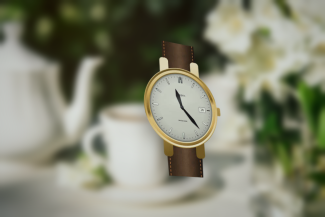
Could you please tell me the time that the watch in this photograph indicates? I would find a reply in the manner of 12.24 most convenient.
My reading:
11.23
